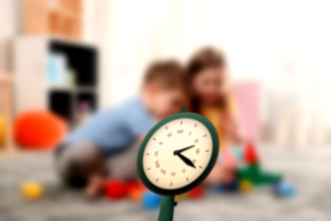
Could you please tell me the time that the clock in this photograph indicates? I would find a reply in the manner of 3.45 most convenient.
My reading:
2.21
